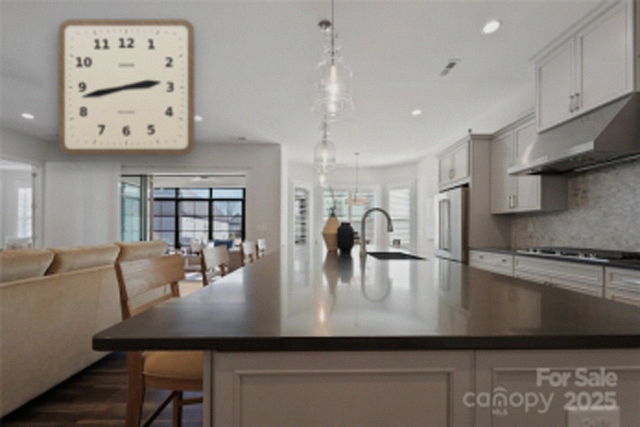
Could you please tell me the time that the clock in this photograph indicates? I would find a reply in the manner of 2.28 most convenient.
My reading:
2.43
